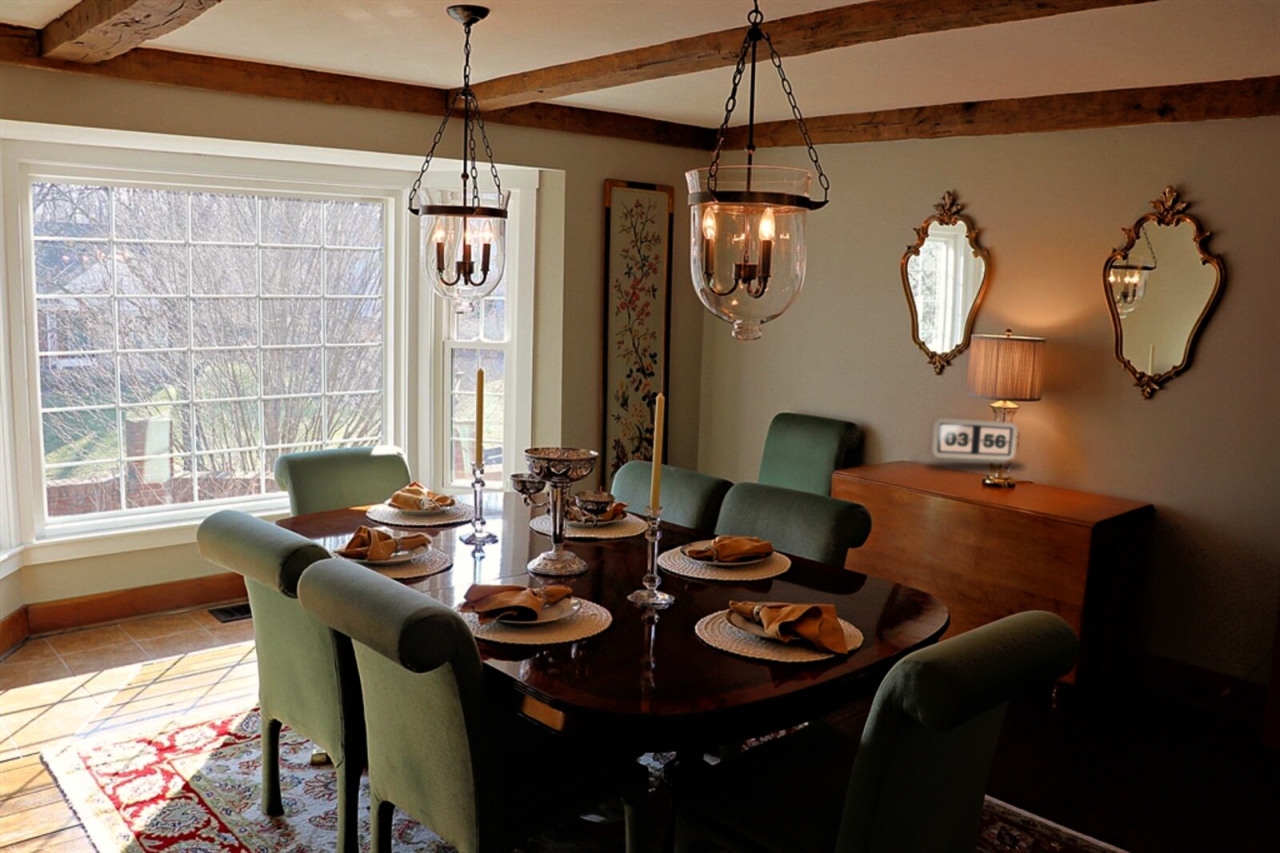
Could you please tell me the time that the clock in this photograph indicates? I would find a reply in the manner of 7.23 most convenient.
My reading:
3.56
